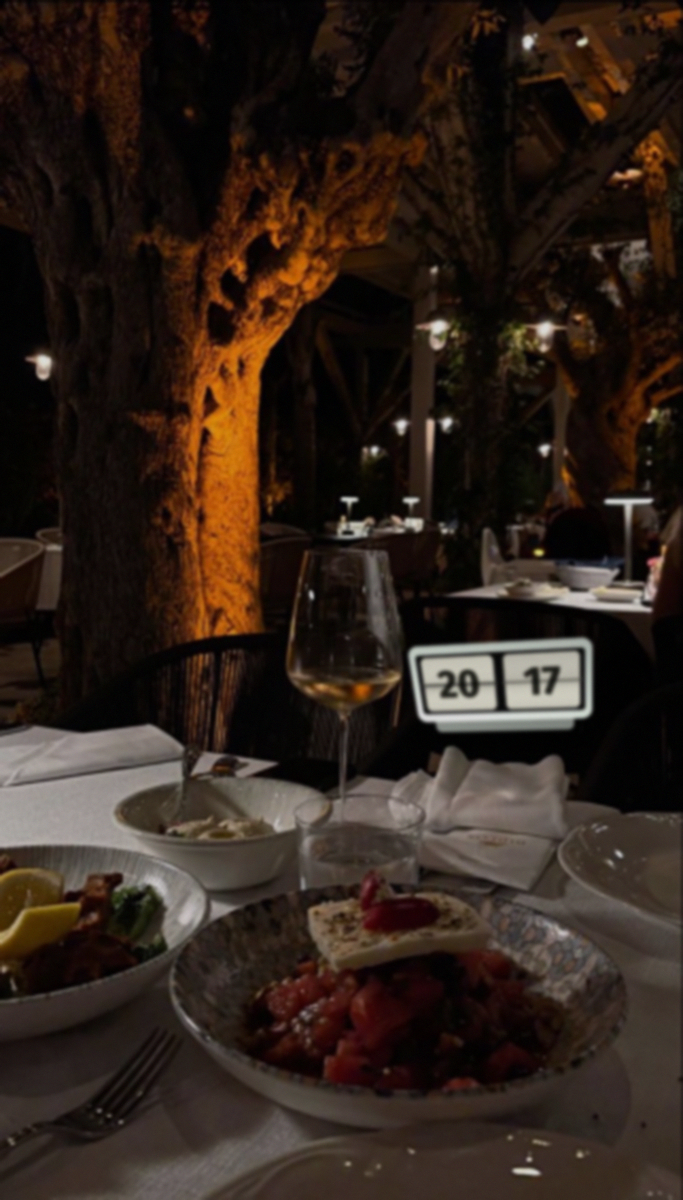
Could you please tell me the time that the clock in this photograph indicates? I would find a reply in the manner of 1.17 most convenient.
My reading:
20.17
